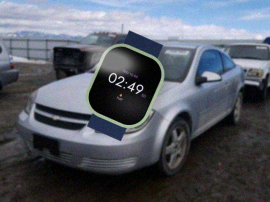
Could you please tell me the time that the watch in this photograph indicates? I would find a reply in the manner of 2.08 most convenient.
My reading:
2.49
